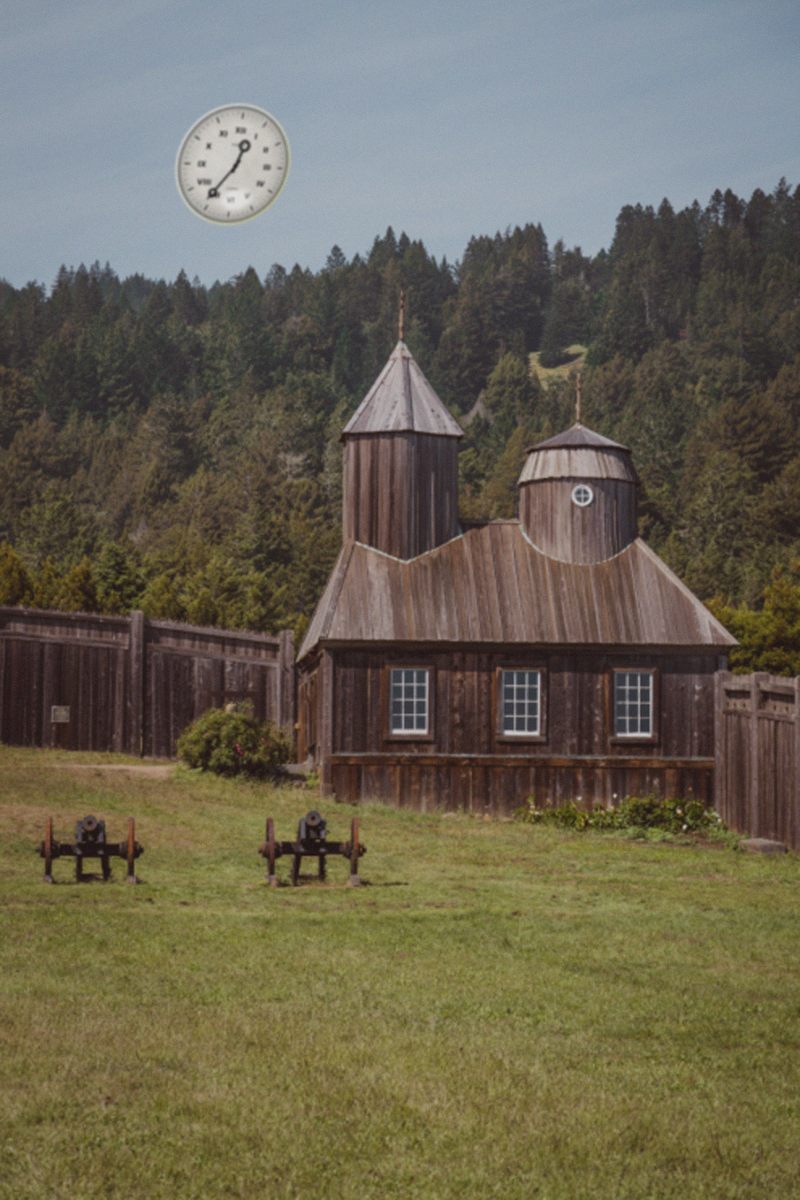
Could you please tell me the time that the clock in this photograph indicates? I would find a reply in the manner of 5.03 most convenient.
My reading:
12.36
